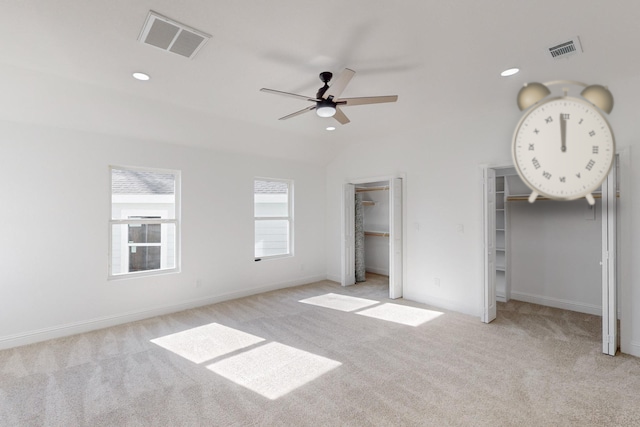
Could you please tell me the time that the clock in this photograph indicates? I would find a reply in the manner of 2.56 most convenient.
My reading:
11.59
